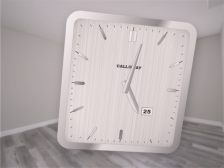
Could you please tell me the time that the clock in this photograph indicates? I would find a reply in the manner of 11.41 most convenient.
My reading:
5.02
